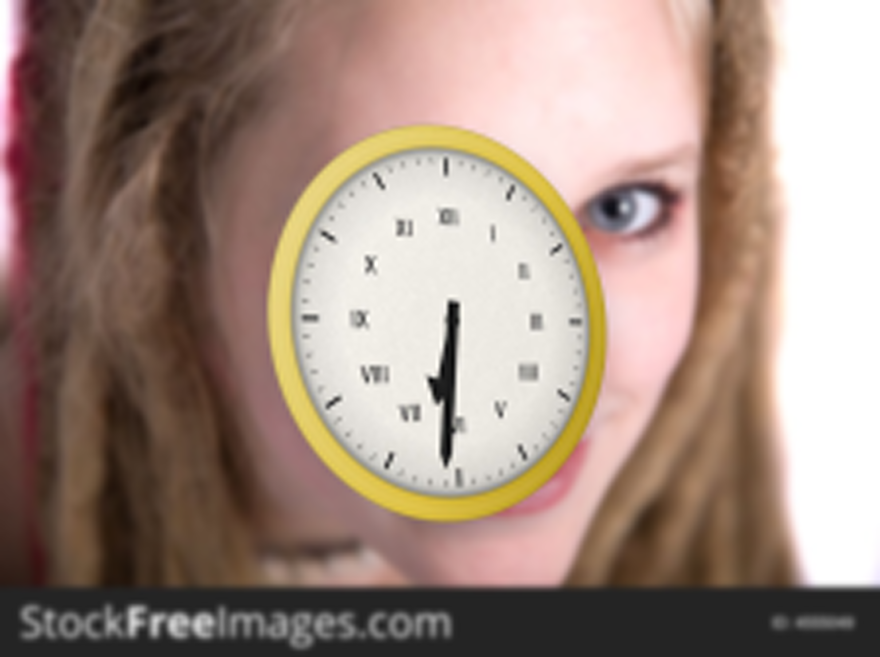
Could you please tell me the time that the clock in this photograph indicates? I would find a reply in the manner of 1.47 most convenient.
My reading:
6.31
